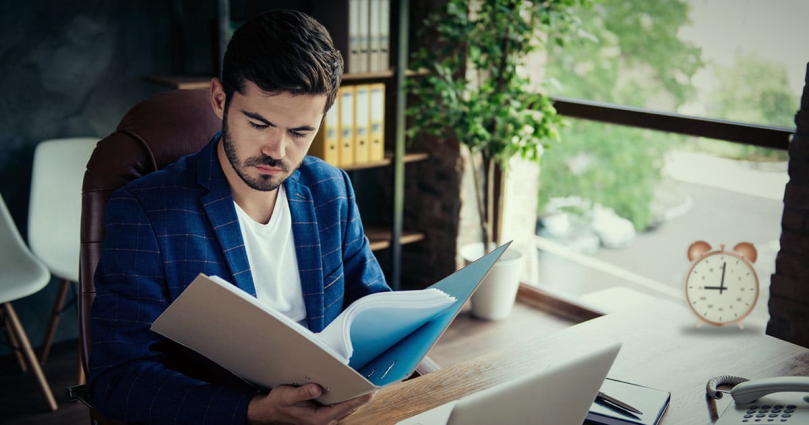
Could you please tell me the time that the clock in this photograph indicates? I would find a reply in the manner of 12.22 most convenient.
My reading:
9.01
